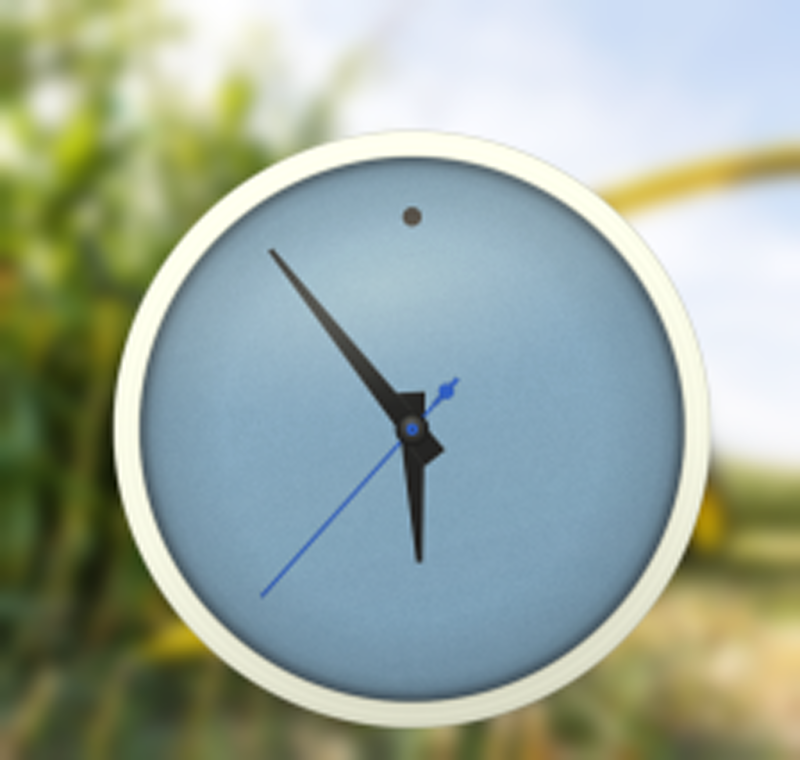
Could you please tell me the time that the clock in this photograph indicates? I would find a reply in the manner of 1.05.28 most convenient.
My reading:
5.53.37
